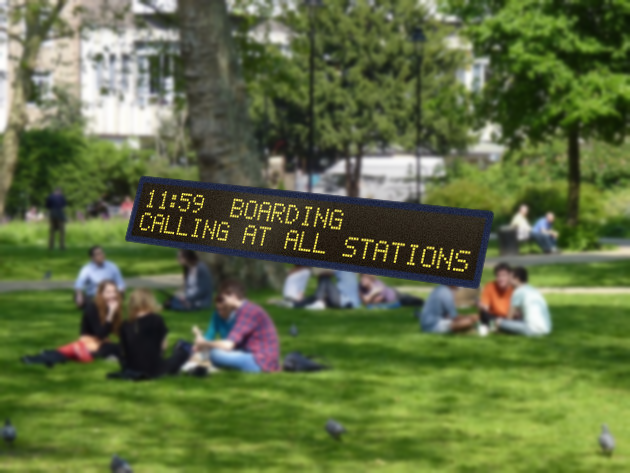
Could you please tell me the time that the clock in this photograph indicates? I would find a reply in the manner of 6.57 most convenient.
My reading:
11.59
